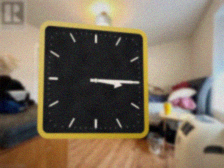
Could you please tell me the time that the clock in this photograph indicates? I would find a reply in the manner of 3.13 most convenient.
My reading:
3.15
